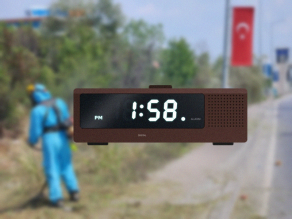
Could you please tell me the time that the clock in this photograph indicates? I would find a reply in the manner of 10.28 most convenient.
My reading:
1.58
